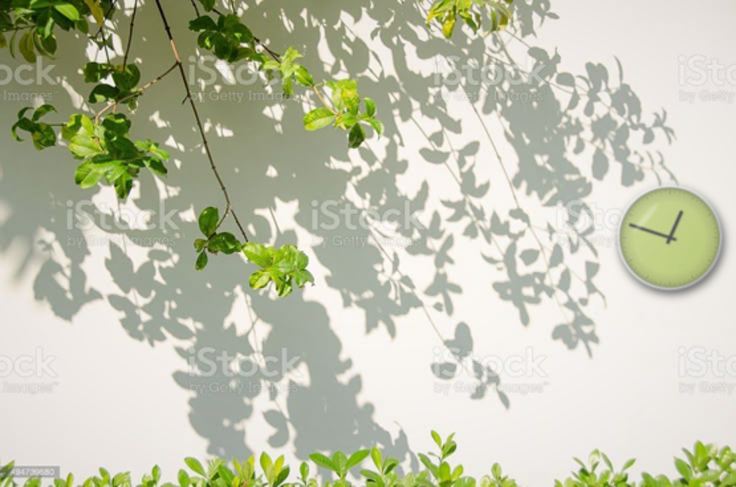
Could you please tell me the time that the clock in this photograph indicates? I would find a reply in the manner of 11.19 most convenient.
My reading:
12.48
